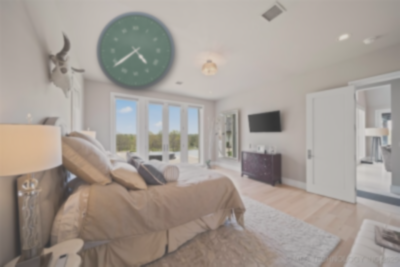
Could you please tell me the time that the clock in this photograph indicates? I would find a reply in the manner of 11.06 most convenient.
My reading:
4.39
